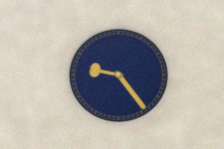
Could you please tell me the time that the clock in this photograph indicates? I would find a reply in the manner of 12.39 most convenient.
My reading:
9.24
